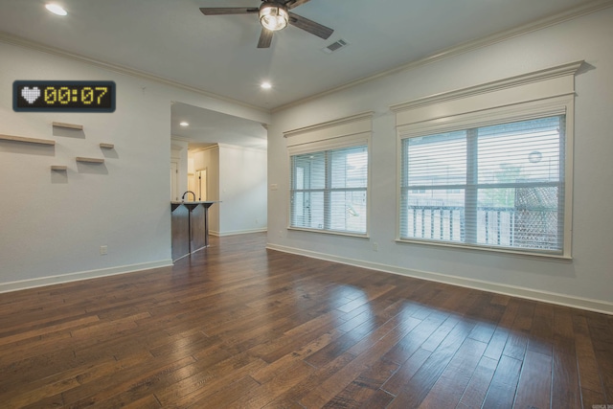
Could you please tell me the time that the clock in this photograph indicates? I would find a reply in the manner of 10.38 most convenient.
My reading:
0.07
